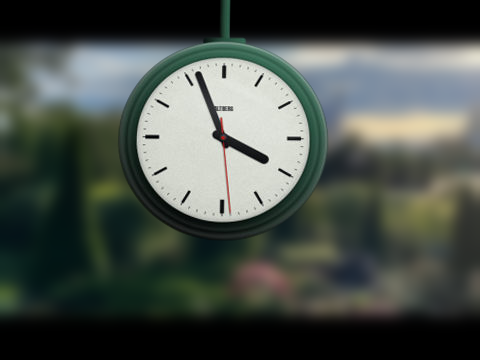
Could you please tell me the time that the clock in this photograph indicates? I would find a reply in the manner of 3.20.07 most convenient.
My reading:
3.56.29
